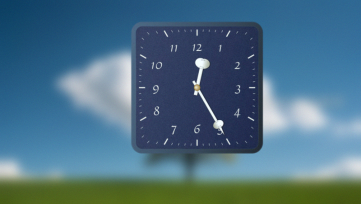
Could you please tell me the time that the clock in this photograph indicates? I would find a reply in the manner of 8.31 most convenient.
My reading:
12.25
